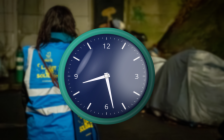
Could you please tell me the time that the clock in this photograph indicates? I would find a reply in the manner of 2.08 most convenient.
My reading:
8.28
